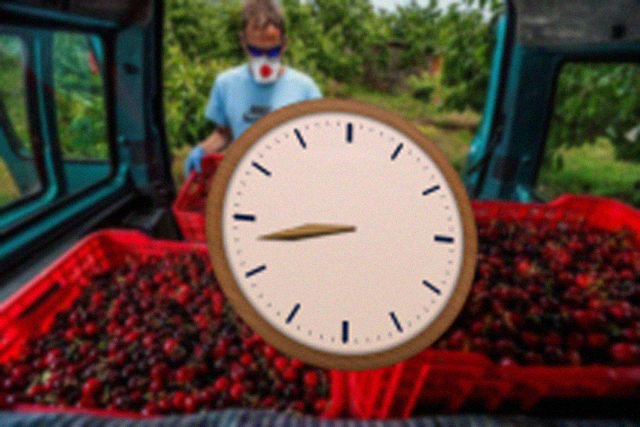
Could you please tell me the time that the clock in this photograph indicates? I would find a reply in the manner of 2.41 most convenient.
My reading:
8.43
